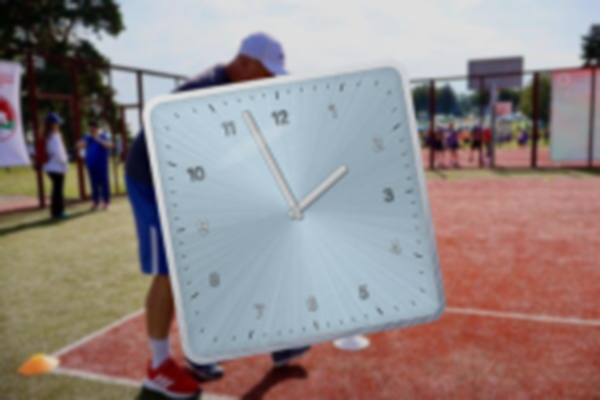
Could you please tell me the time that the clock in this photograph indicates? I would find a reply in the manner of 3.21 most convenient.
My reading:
1.57
